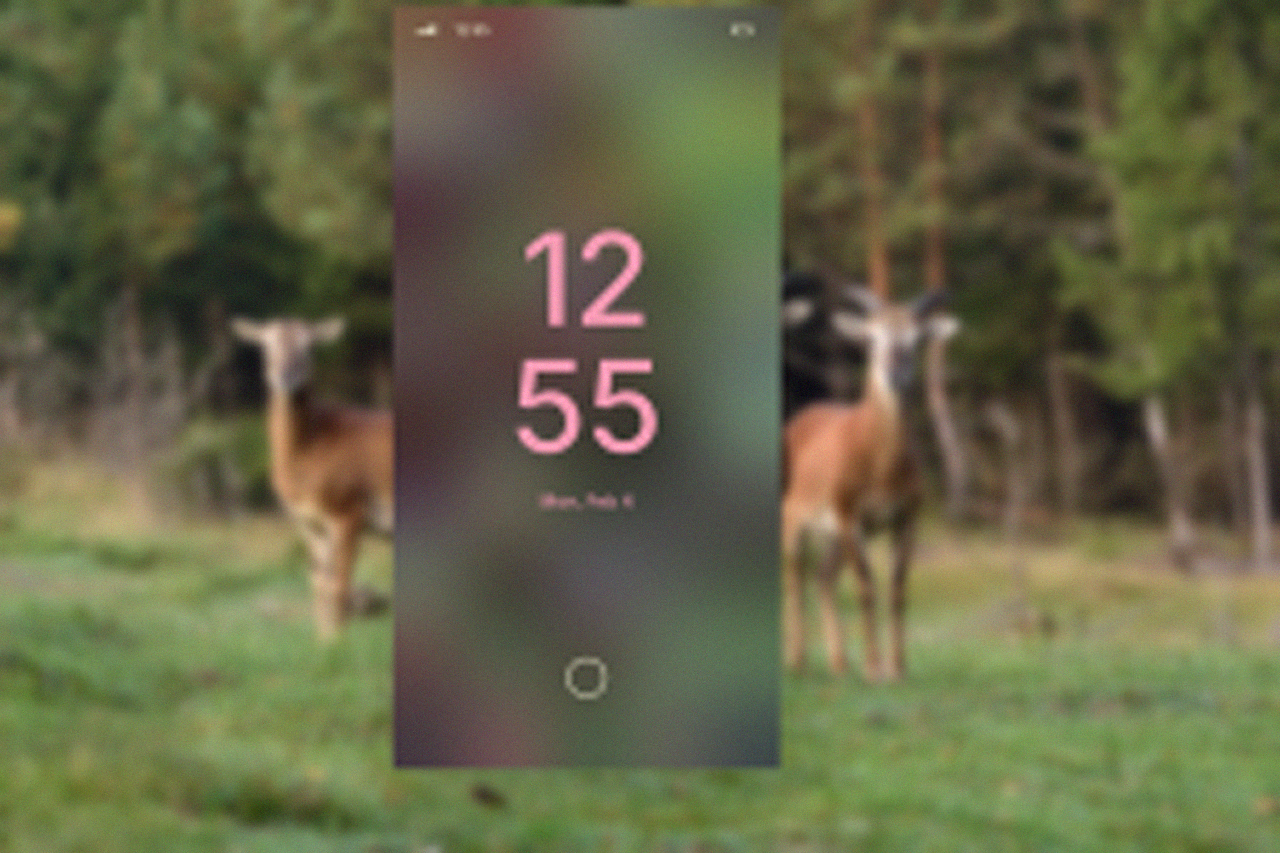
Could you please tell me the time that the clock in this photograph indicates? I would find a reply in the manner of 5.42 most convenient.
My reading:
12.55
